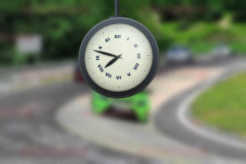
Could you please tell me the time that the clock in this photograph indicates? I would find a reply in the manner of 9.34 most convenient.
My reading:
7.48
